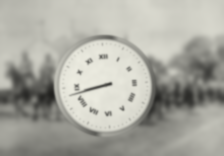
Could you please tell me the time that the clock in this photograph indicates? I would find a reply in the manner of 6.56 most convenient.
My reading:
8.43
